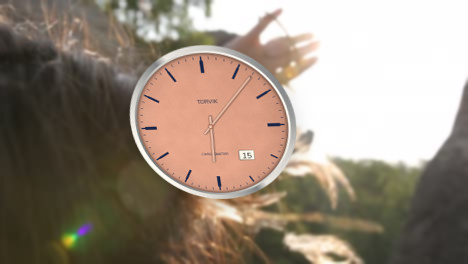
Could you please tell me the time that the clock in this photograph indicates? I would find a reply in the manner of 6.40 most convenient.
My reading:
6.07
